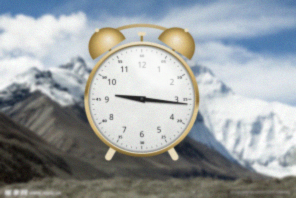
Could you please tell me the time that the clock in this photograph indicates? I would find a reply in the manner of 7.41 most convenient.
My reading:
9.16
